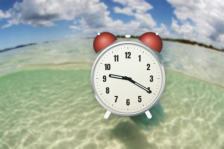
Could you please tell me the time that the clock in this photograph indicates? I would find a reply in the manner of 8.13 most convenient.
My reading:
9.20
